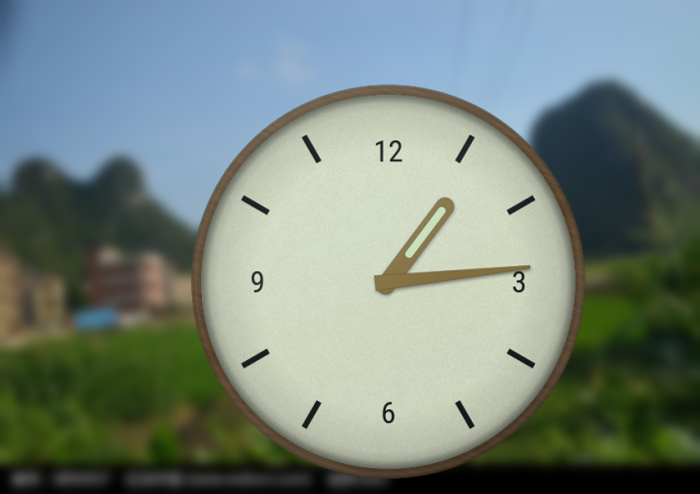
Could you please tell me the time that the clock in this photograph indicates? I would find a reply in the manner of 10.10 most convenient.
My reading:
1.14
